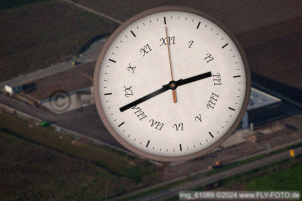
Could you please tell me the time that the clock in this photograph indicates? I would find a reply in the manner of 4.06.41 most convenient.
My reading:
2.42.00
